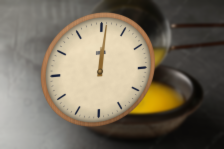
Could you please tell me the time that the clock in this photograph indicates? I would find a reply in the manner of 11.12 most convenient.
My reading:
12.01
